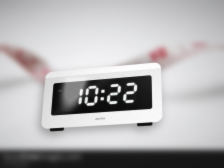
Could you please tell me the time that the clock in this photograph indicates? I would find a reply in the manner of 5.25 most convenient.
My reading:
10.22
